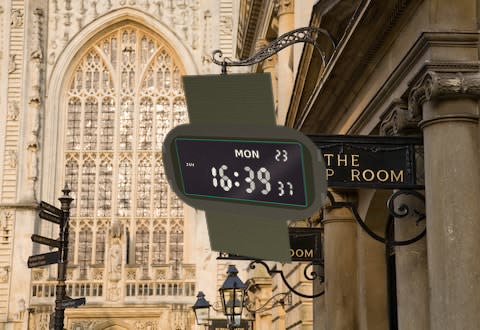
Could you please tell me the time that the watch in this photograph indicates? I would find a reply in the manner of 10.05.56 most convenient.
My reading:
16.39.37
